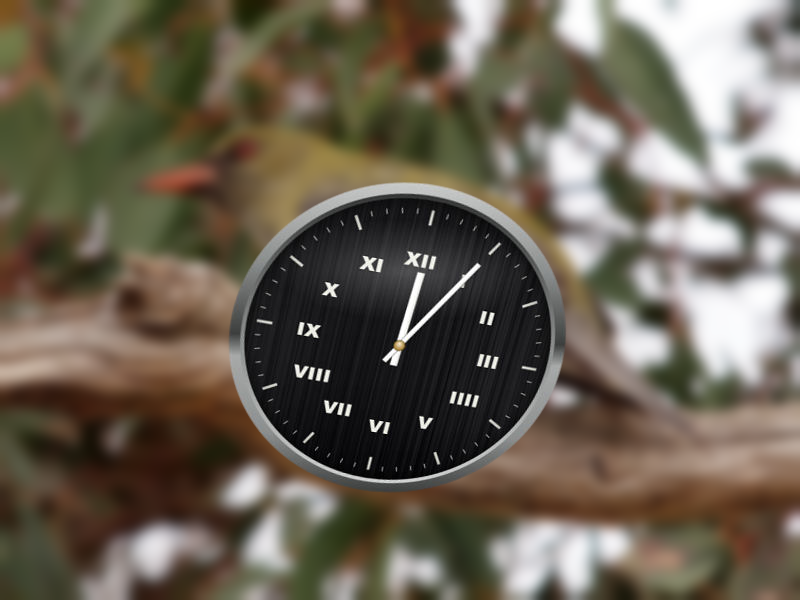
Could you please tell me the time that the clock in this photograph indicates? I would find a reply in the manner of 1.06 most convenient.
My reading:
12.05
